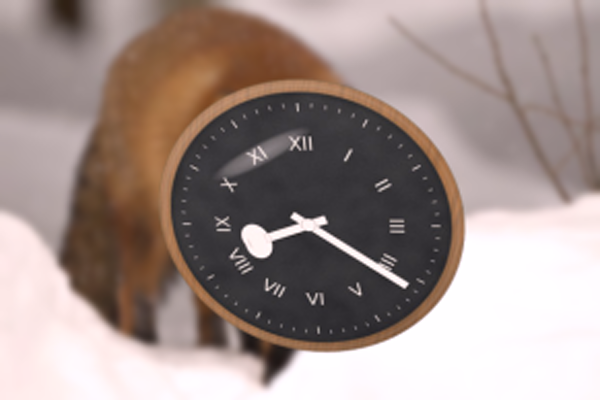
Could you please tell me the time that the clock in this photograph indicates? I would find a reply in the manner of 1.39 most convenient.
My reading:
8.21
